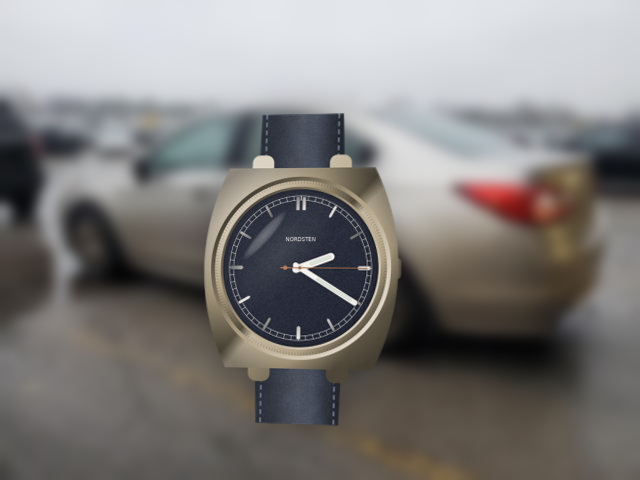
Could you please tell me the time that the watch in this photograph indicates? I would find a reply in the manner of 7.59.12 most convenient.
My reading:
2.20.15
